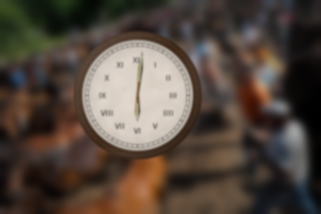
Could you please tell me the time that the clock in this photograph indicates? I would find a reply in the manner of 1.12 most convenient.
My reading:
6.01
